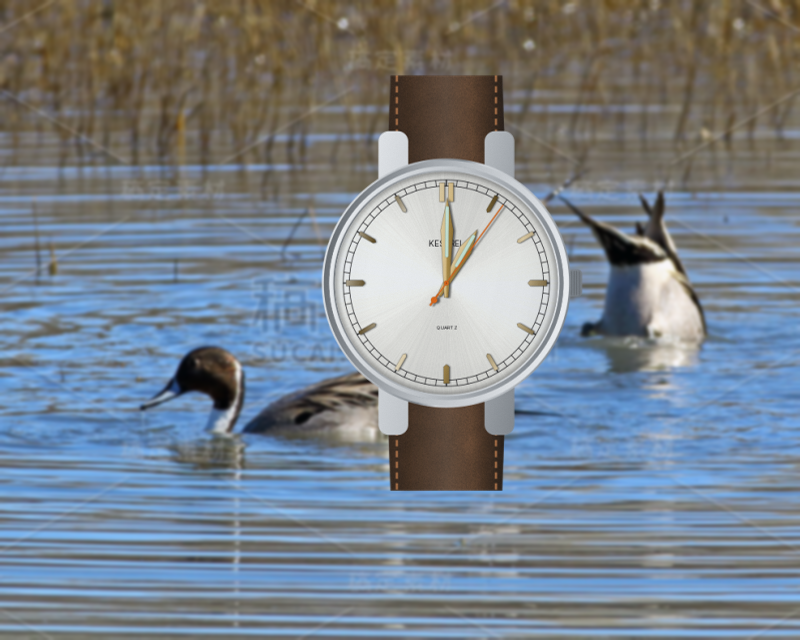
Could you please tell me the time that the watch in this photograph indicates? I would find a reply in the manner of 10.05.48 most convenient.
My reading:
1.00.06
